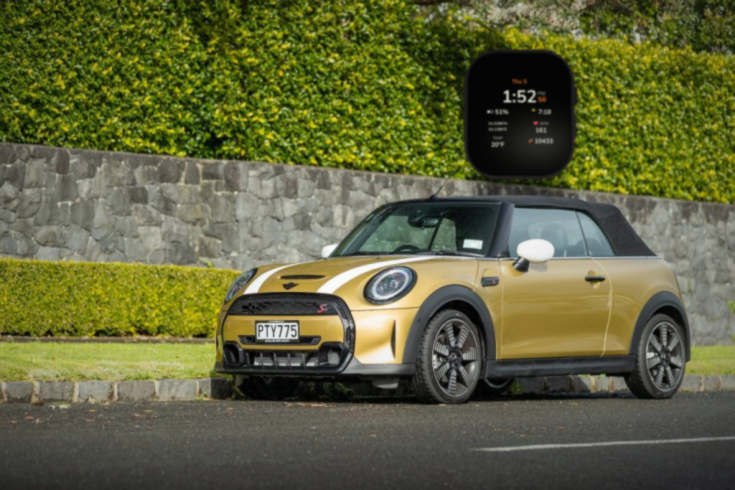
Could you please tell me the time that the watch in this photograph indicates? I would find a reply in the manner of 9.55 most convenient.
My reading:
1.52
